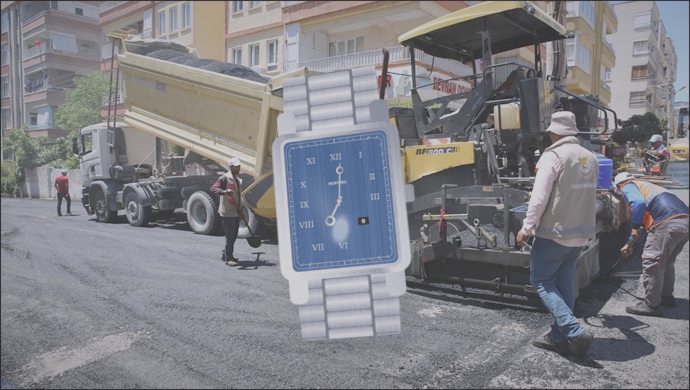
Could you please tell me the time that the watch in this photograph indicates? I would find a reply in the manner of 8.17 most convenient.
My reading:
7.01
